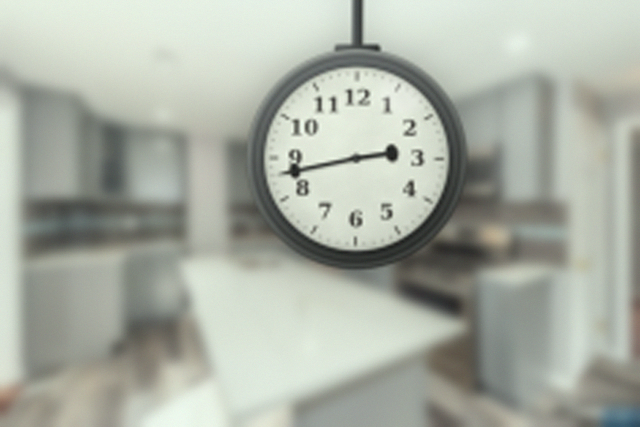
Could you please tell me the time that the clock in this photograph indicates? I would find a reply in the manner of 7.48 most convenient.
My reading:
2.43
